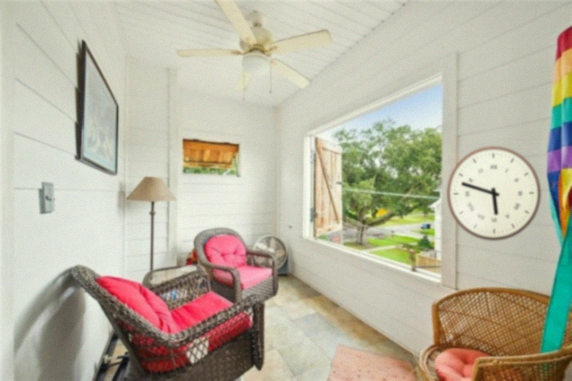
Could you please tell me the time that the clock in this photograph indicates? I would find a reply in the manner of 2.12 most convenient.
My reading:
5.48
